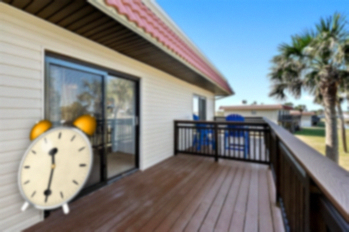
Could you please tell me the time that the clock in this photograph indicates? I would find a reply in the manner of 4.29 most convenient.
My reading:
11.30
